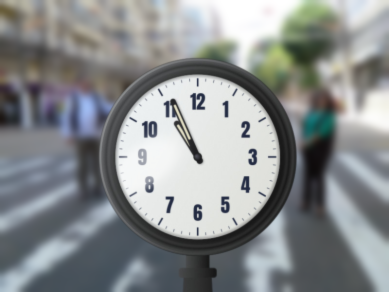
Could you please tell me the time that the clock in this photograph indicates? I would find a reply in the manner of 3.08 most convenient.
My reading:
10.56
